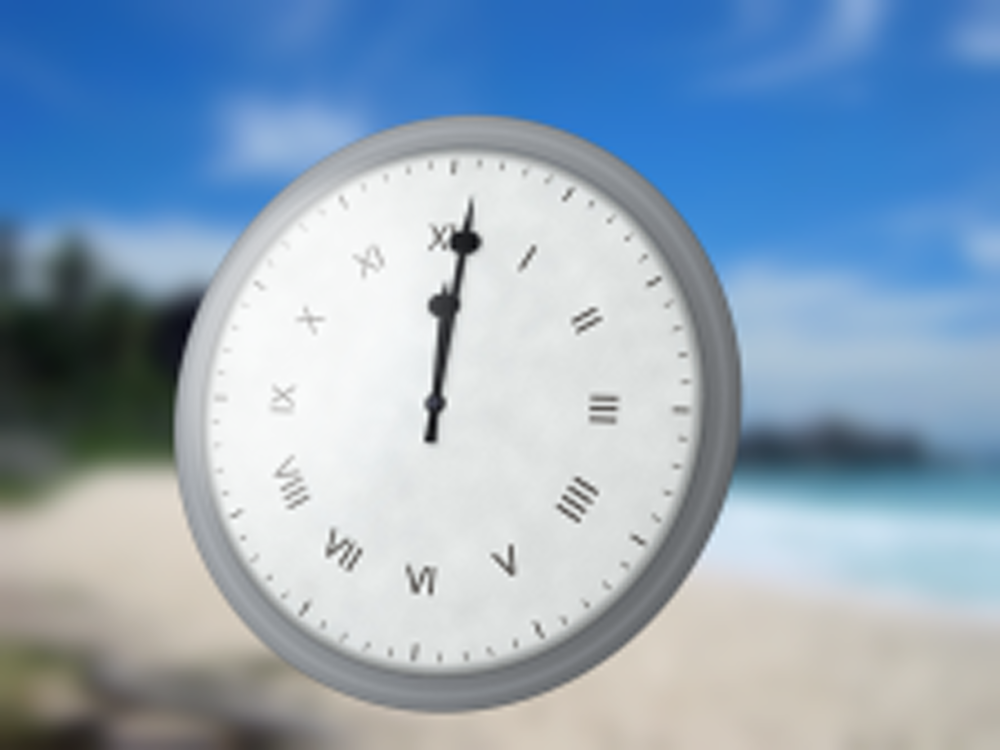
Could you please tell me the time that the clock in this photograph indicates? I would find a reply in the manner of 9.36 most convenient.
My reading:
12.01
